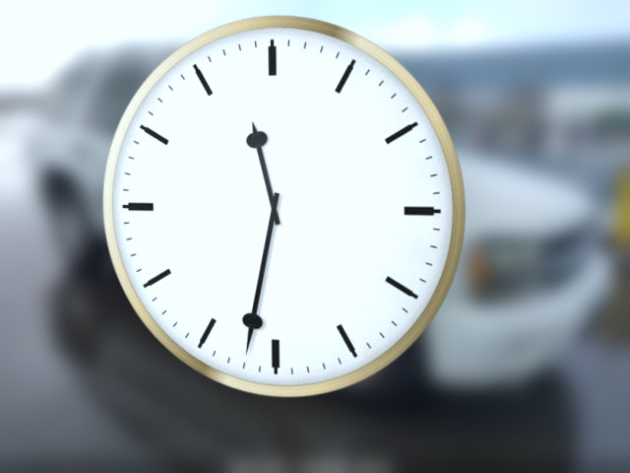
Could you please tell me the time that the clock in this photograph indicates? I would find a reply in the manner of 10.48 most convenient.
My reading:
11.32
